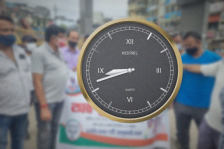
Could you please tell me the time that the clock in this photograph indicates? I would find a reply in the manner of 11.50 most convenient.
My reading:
8.42
